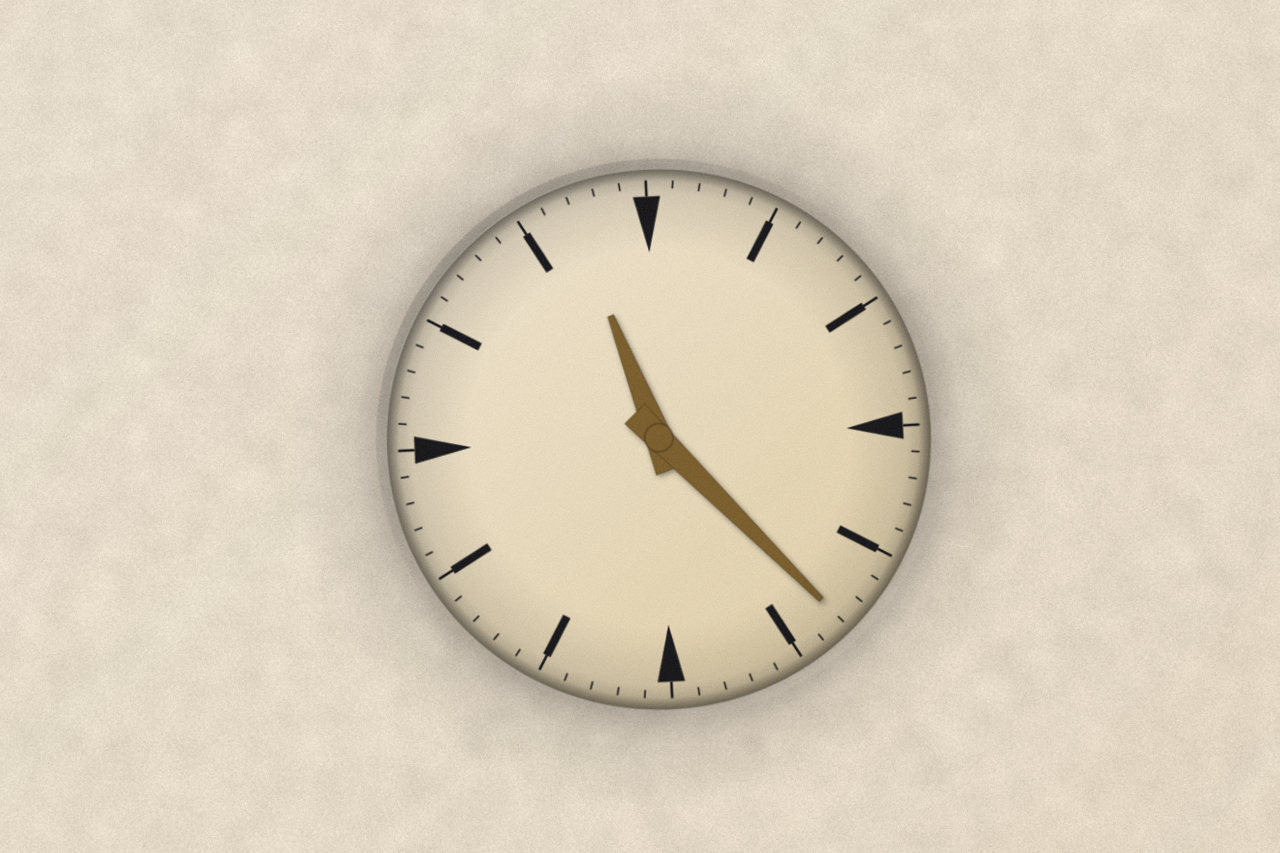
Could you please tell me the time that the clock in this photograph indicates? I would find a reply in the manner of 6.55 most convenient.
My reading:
11.23
